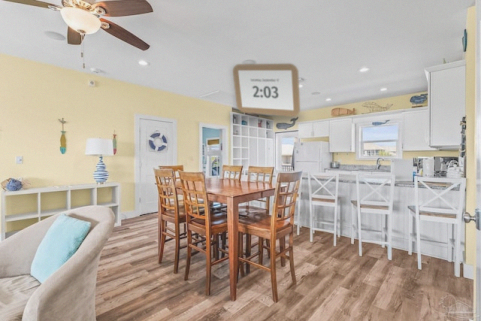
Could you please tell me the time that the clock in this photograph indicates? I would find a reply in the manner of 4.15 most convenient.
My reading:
2.03
